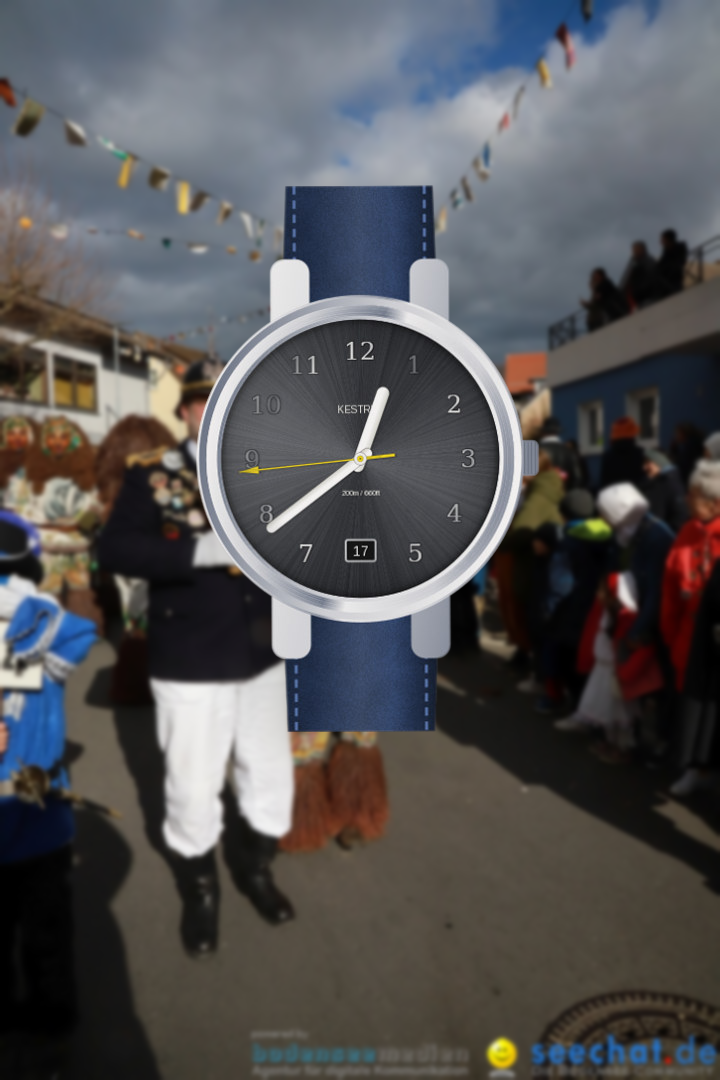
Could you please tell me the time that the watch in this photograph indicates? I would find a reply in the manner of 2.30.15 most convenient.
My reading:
12.38.44
